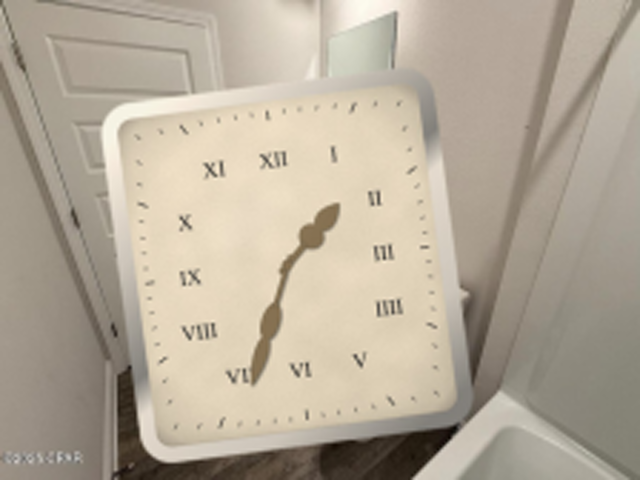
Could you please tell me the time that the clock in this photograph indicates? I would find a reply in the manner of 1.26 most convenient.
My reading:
1.34
